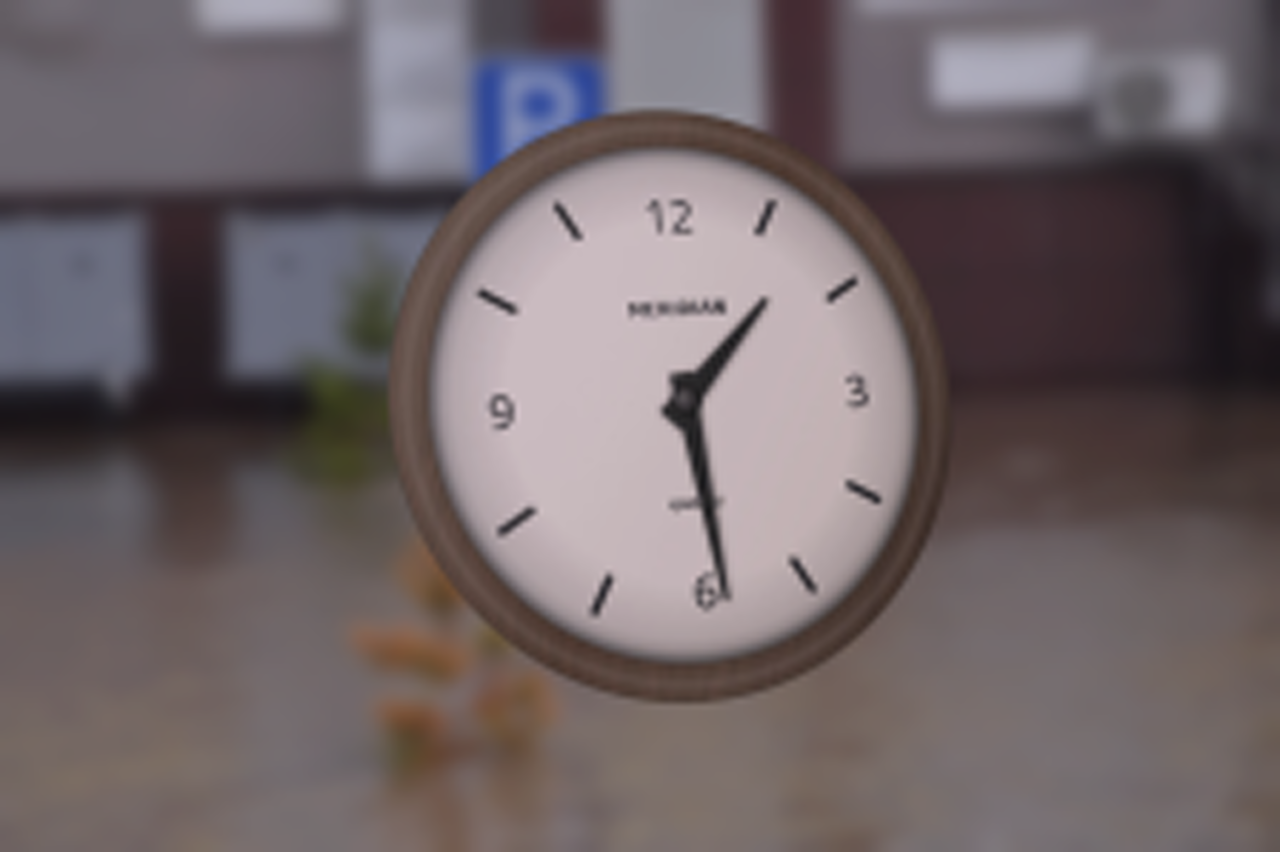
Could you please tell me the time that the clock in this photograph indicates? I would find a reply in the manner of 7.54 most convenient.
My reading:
1.29
